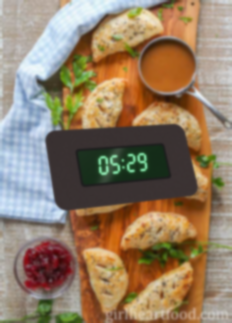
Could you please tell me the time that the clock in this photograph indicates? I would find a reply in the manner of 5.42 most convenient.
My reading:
5.29
